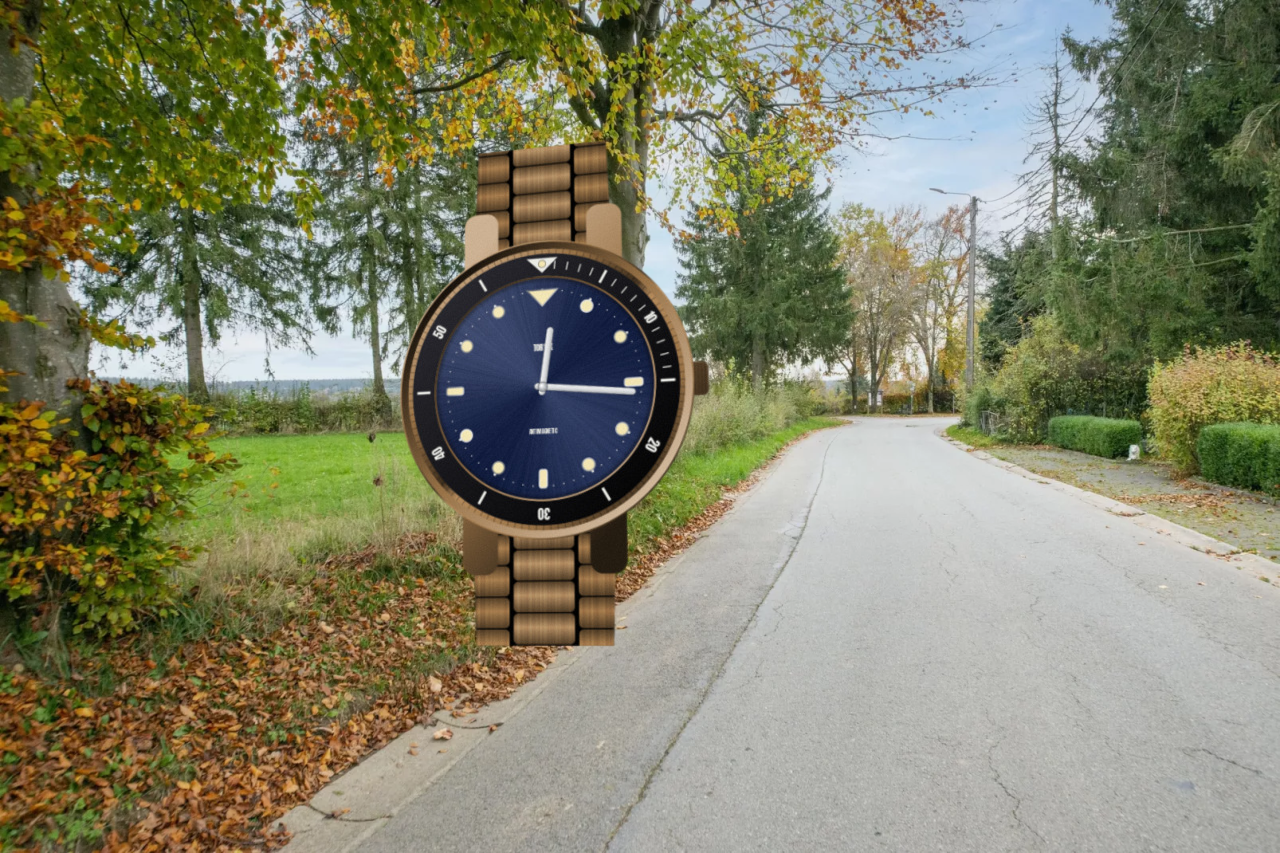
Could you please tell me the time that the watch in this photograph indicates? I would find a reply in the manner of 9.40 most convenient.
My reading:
12.16
